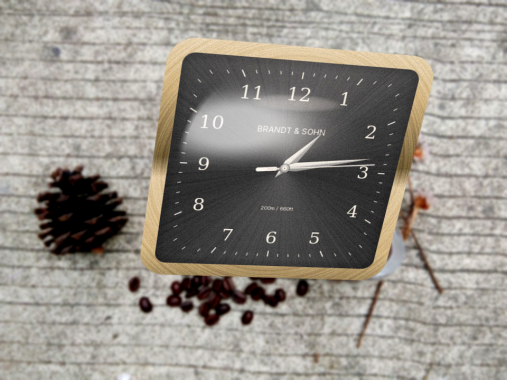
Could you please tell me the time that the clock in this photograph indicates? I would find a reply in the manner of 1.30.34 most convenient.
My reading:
1.13.14
